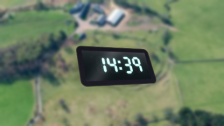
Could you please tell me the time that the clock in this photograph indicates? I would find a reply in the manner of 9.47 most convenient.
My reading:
14.39
